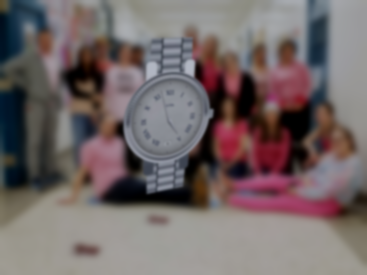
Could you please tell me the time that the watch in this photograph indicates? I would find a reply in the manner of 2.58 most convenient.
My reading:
4.57
